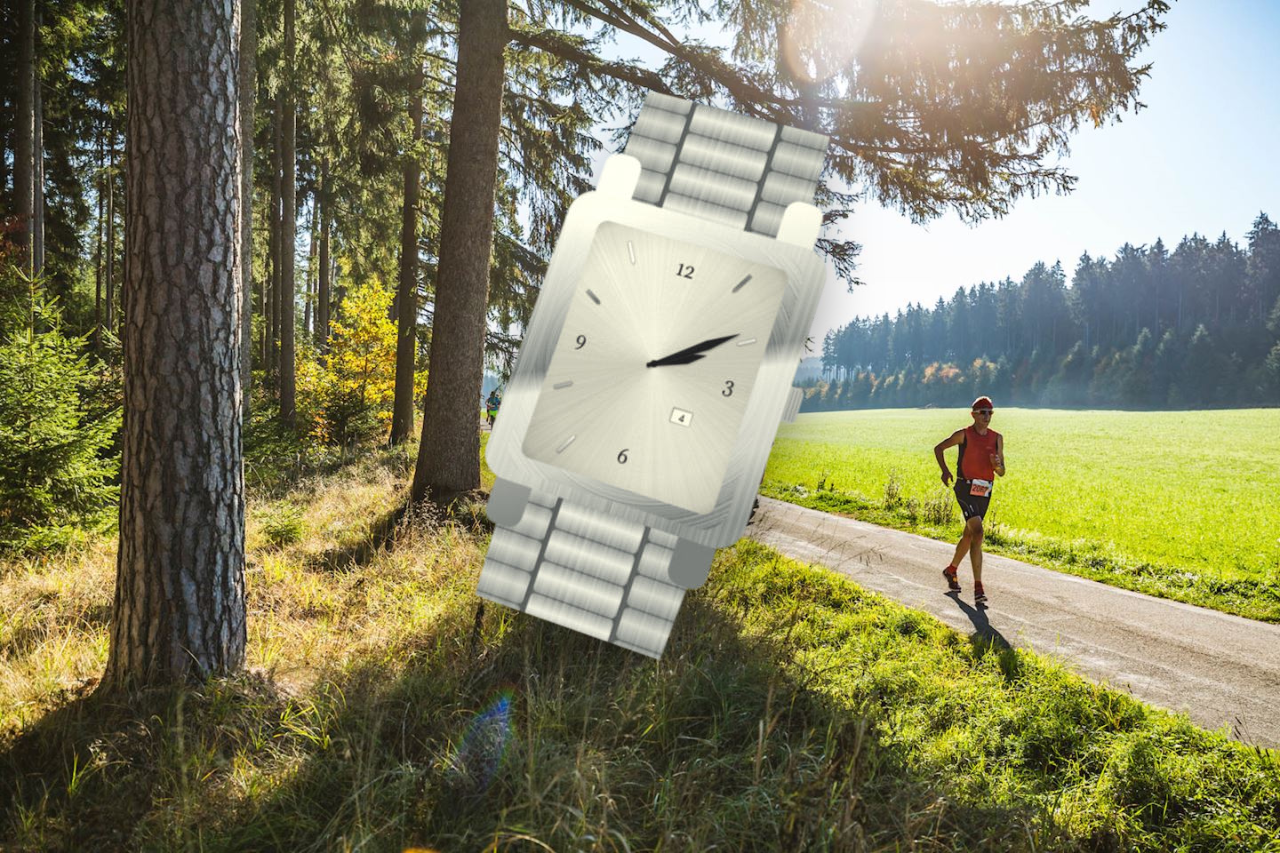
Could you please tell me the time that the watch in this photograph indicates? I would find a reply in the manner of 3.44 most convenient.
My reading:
2.09
